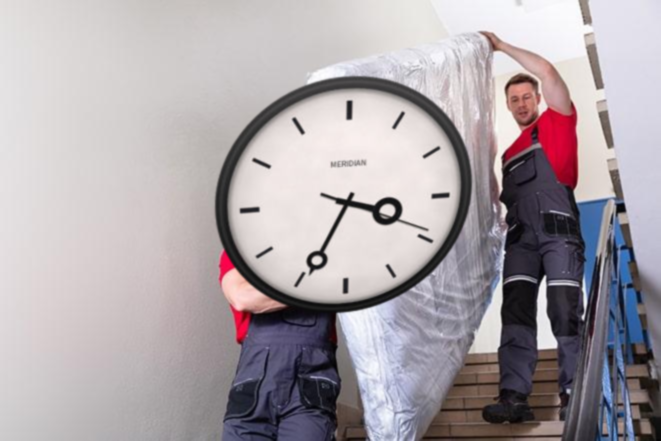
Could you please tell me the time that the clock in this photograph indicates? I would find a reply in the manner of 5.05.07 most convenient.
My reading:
3.34.19
